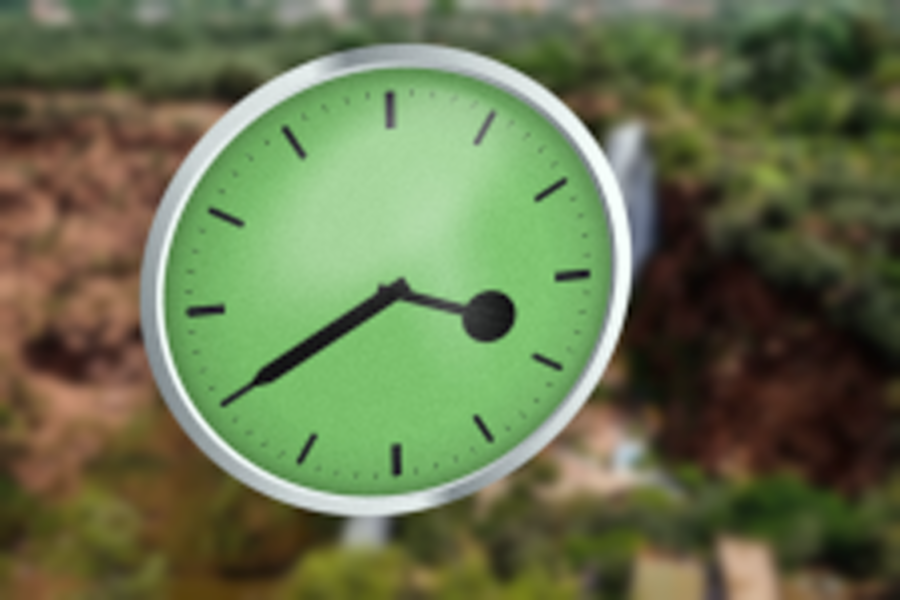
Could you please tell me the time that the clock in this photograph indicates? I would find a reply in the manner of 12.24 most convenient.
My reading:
3.40
